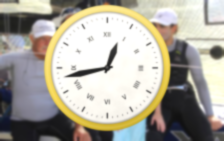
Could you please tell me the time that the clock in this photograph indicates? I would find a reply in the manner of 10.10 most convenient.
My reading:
12.43
